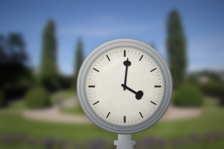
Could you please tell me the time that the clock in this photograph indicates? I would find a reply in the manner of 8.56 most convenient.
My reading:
4.01
